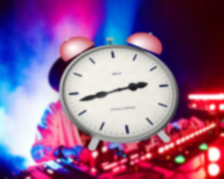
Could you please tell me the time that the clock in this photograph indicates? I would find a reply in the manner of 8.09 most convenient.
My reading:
2.43
